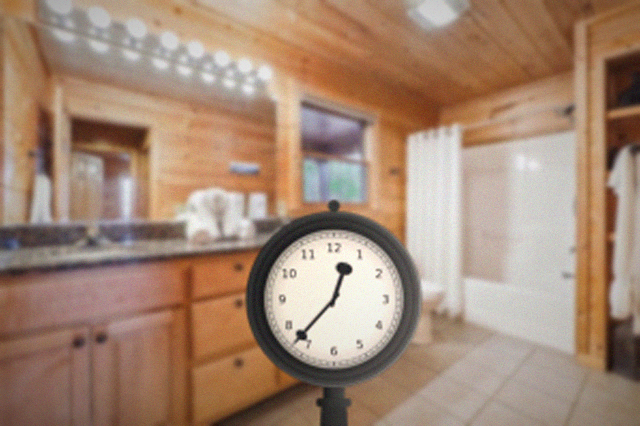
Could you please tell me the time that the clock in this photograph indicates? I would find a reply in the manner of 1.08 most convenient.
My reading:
12.37
